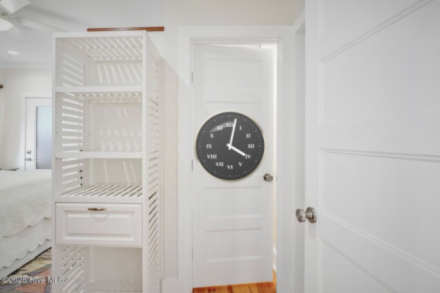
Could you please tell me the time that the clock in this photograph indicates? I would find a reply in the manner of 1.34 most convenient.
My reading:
4.02
